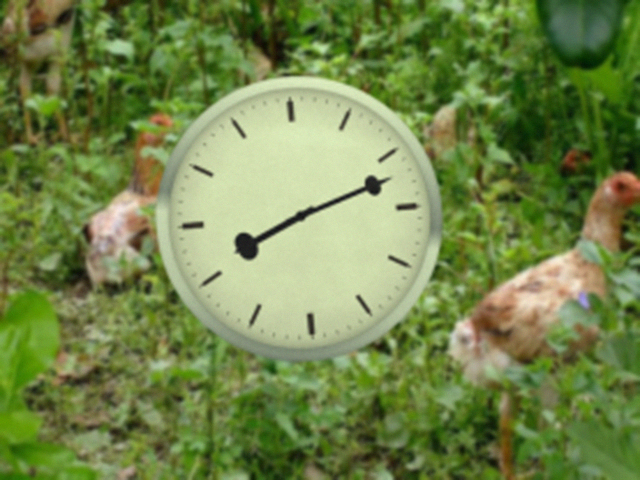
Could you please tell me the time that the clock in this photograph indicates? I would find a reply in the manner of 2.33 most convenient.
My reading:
8.12
